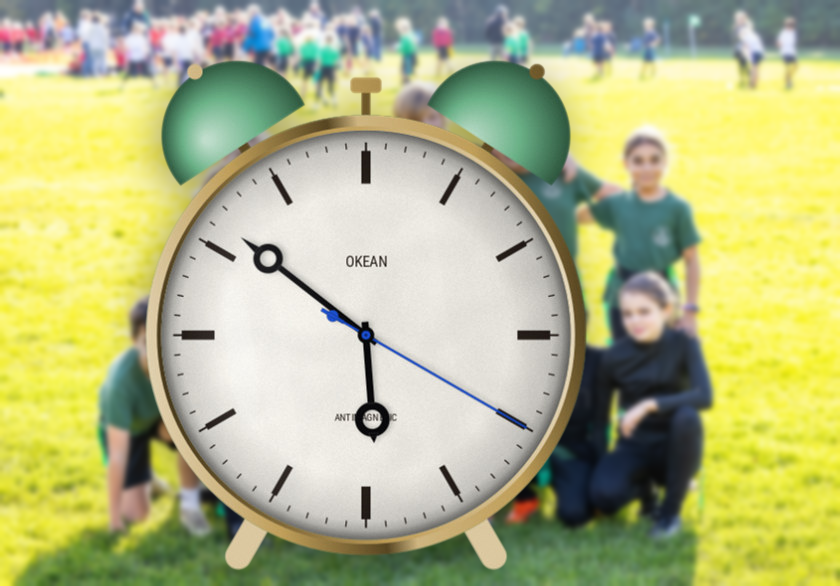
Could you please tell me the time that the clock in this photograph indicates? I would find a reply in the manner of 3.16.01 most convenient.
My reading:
5.51.20
